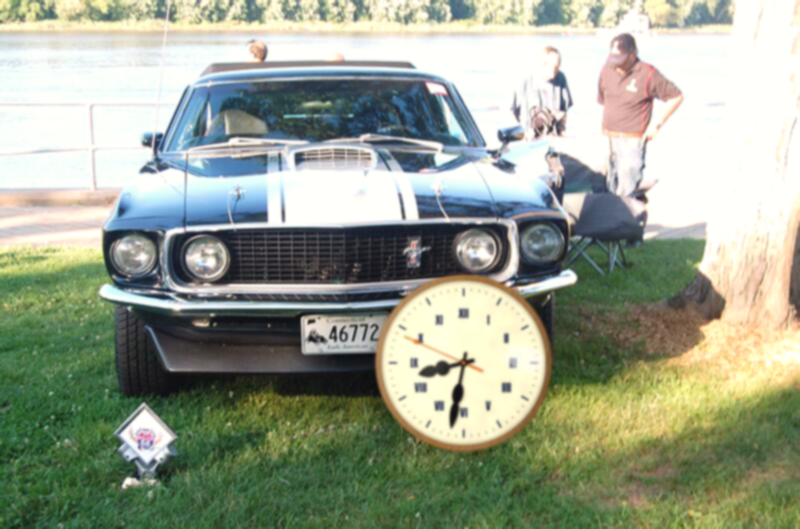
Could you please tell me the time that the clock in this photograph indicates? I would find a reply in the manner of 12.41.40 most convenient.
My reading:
8.31.49
